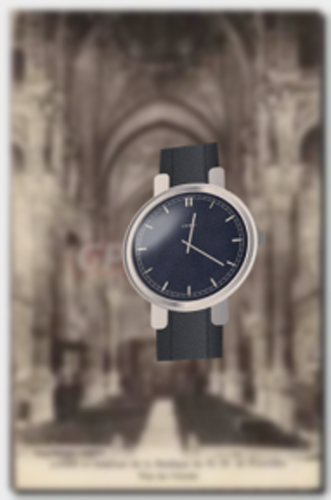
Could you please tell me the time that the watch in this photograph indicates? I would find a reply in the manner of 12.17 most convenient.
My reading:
12.21
